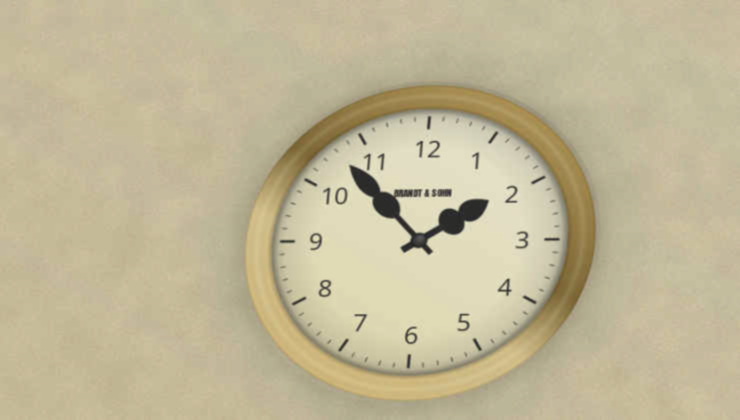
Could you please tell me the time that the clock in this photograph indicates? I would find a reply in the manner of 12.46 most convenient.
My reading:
1.53
